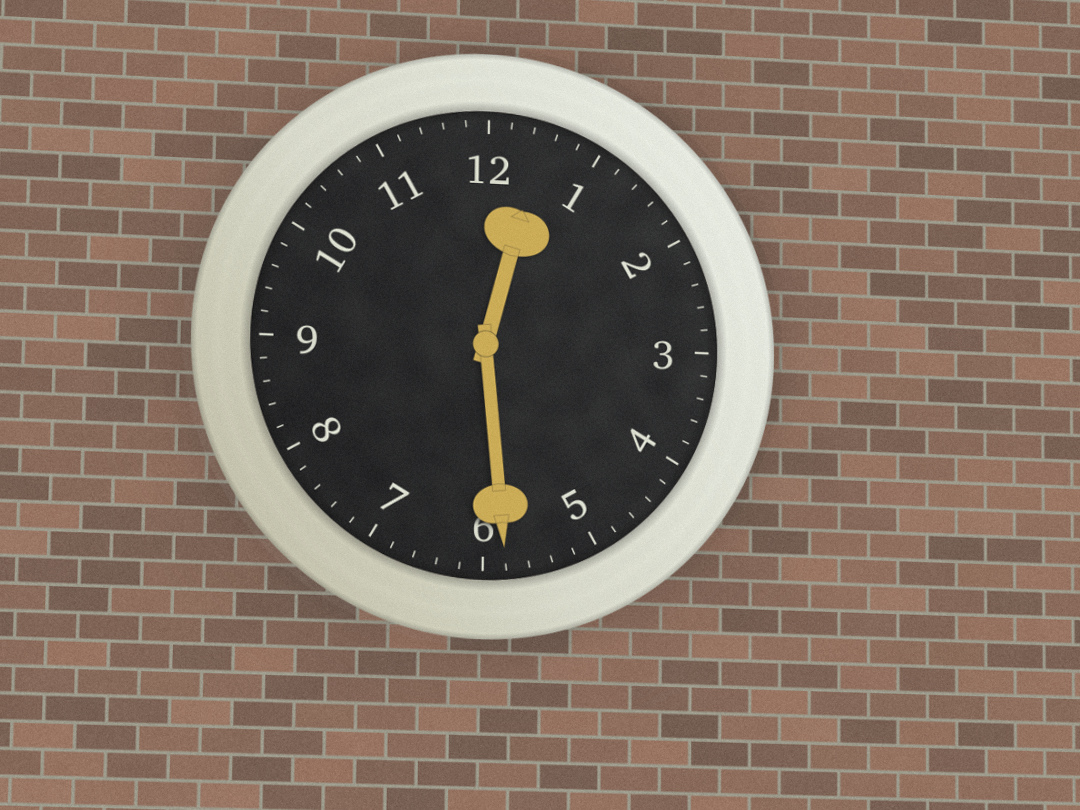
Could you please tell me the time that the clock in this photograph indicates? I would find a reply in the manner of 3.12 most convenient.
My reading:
12.29
